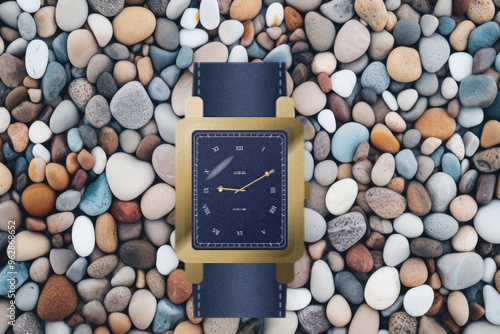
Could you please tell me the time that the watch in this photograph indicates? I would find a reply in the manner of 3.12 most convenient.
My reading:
9.10
